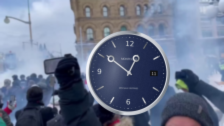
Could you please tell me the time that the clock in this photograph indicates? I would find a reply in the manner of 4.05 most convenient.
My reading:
12.51
